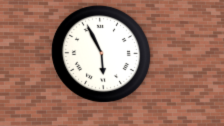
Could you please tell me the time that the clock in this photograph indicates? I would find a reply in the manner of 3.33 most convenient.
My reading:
5.56
